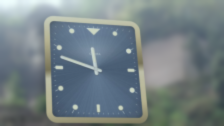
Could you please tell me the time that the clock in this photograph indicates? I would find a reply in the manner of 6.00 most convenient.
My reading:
11.48
